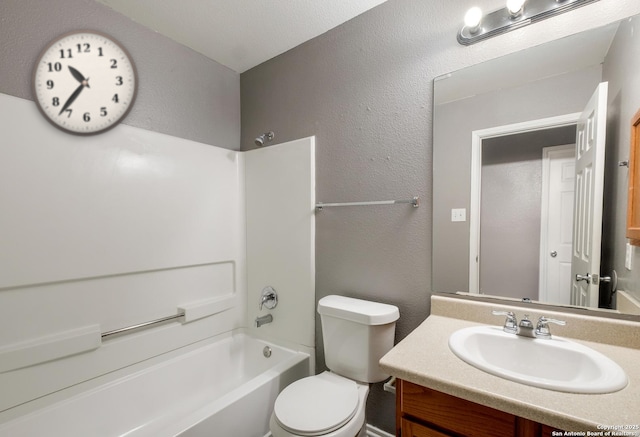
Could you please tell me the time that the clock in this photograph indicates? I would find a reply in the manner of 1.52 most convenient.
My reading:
10.37
